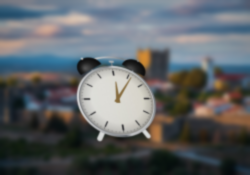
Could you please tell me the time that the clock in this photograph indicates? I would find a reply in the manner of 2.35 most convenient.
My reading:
12.06
